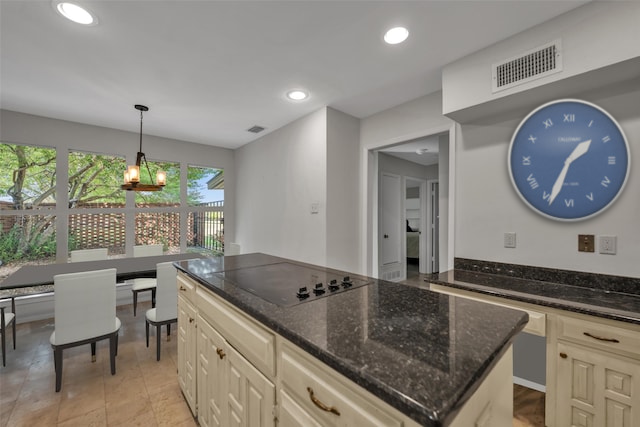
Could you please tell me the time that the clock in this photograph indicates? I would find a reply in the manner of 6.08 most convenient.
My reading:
1.34
